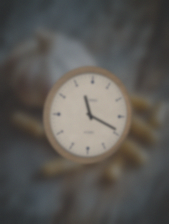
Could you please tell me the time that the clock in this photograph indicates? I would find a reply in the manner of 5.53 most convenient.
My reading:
11.19
